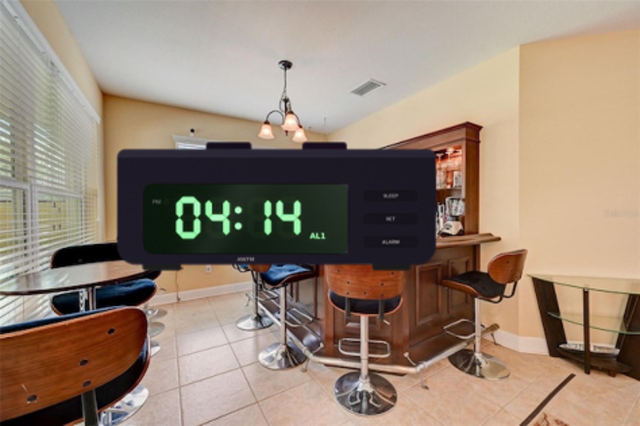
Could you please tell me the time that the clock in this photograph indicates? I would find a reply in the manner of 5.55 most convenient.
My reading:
4.14
